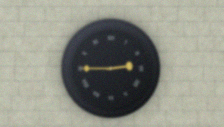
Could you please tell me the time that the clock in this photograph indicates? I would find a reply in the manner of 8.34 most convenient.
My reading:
2.45
